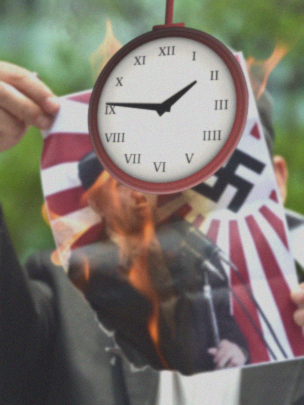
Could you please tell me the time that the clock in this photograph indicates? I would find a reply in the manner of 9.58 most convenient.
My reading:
1.46
